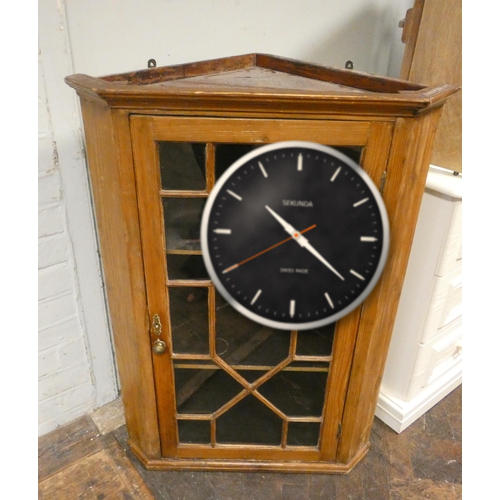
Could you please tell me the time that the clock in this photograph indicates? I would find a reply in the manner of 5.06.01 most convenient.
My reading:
10.21.40
